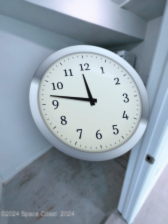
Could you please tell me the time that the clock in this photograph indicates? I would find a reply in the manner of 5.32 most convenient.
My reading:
11.47
